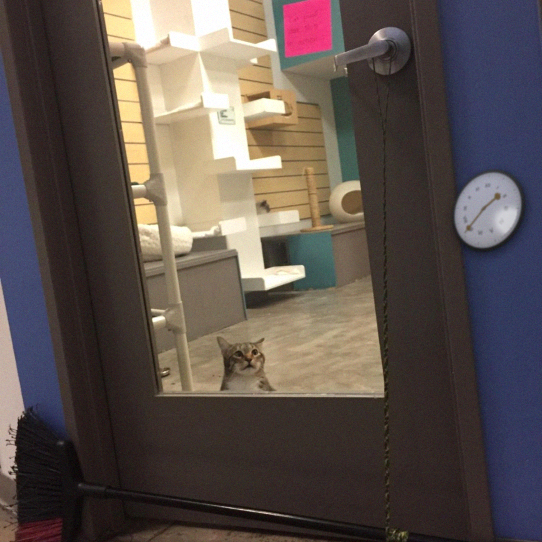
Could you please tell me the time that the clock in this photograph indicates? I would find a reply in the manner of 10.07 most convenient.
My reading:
1.36
